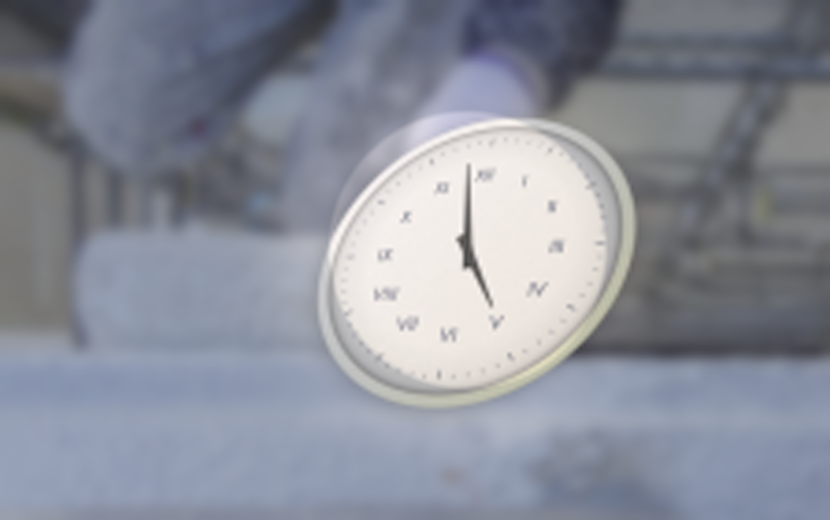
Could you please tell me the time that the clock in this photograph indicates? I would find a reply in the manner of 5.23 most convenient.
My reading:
4.58
